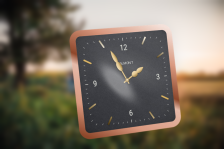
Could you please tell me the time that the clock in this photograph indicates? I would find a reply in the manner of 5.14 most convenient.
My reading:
1.56
